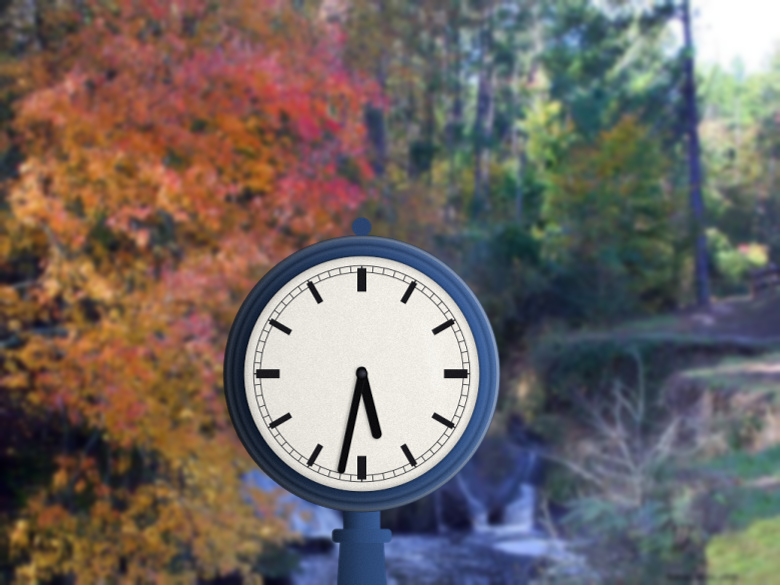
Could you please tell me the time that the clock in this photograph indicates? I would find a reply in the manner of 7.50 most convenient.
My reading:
5.32
